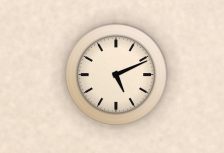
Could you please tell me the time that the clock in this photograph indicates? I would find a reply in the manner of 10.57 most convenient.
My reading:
5.11
